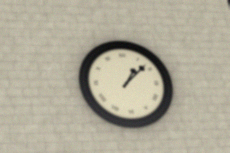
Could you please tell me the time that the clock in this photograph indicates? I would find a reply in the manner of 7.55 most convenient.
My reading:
1.08
